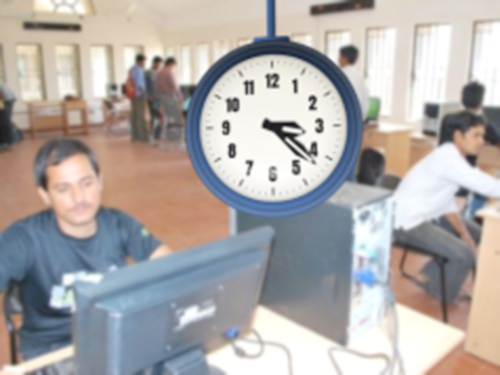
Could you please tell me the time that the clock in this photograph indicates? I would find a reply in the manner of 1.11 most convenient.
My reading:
3.22
